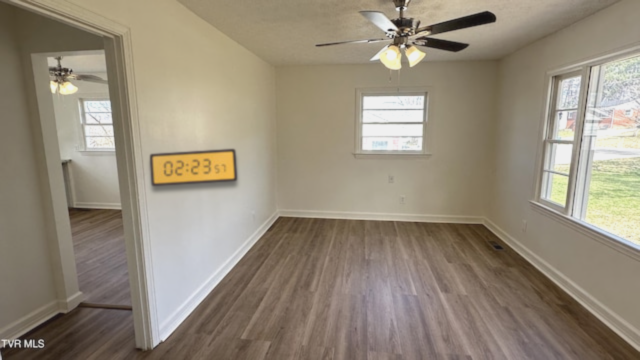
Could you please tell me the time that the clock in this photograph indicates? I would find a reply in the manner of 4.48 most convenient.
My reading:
2.23
